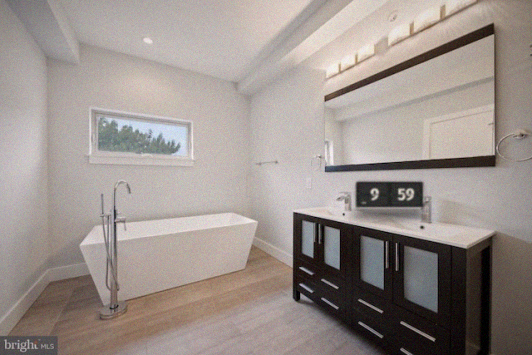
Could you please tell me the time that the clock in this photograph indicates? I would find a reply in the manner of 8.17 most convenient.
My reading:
9.59
